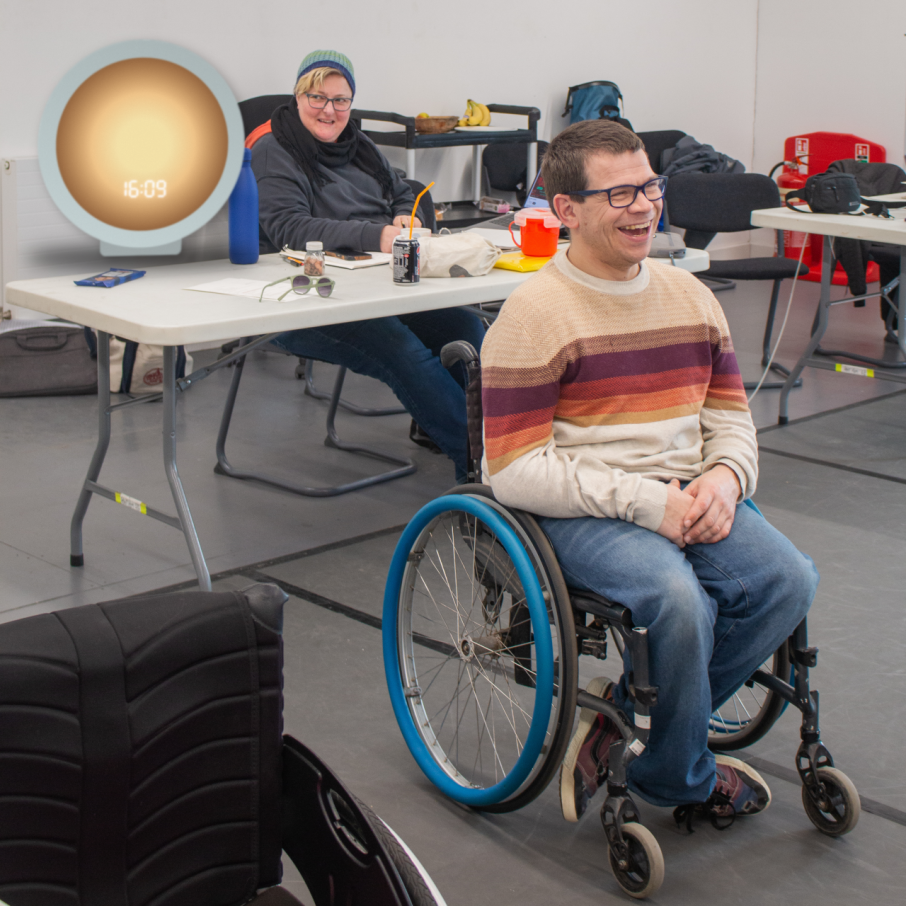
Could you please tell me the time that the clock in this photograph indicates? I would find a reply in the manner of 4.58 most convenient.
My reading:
16.09
